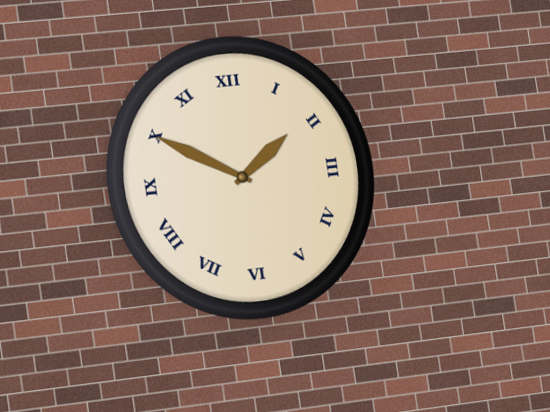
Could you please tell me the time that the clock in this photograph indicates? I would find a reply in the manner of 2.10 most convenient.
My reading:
1.50
